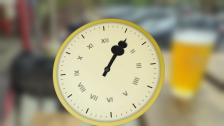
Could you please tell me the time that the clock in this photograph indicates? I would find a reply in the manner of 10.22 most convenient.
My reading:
1.06
